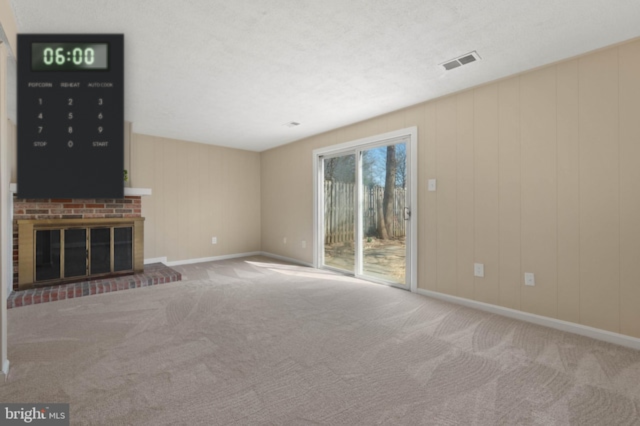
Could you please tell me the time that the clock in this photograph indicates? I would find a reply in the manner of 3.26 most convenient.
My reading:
6.00
